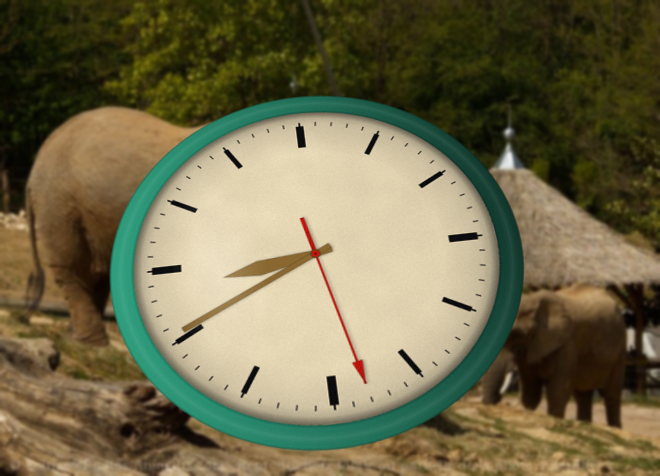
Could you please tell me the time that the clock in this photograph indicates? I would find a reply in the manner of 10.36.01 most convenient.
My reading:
8.40.28
